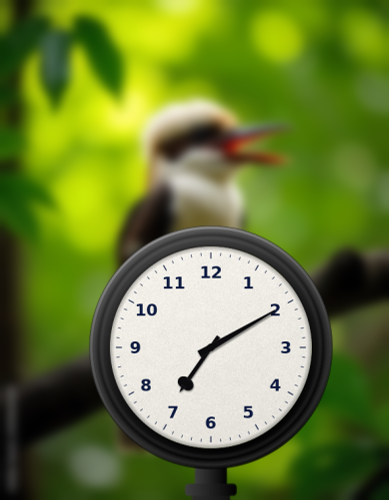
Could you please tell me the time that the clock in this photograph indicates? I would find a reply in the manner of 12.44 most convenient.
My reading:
7.10
